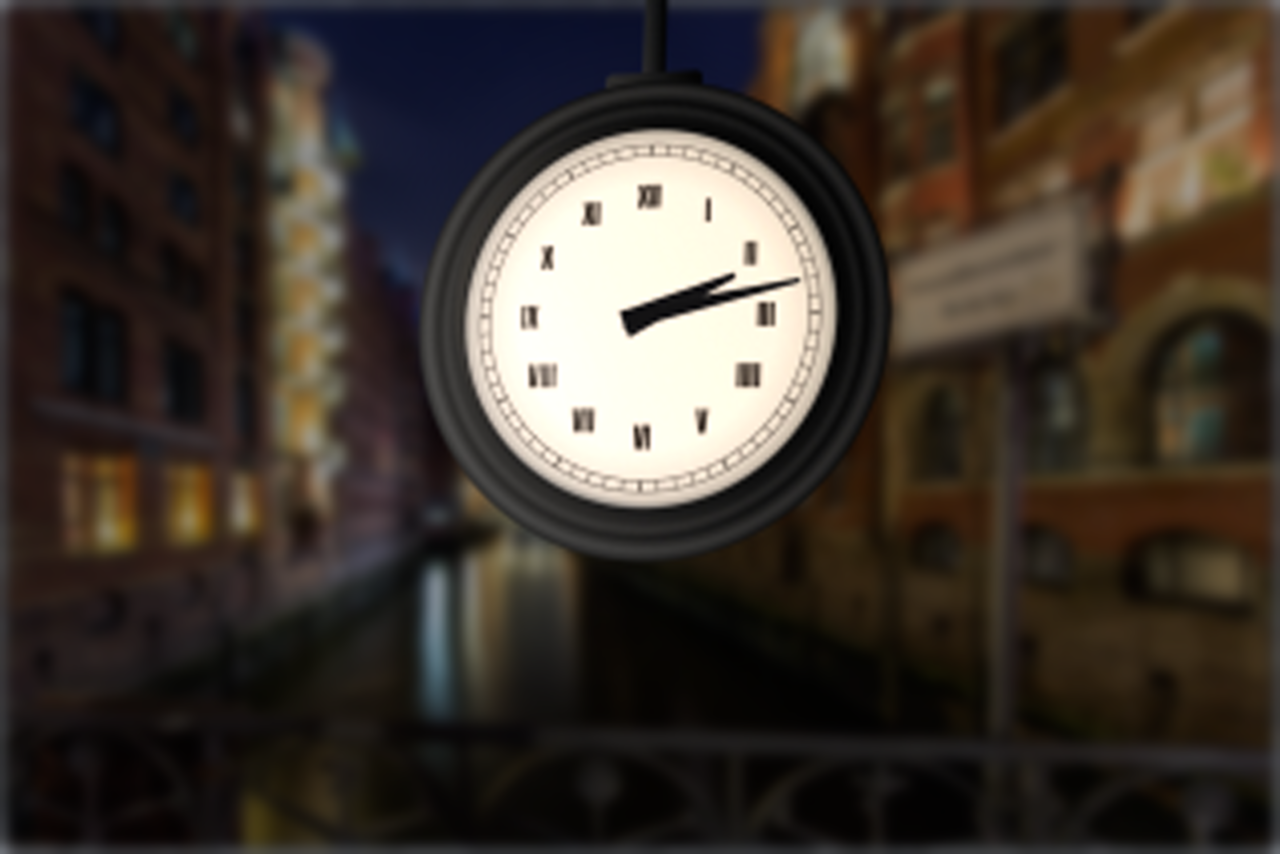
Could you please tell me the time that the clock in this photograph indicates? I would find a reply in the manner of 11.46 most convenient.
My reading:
2.13
